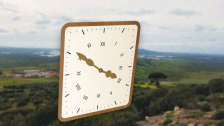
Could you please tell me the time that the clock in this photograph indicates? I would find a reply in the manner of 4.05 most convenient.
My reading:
3.51
